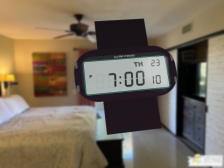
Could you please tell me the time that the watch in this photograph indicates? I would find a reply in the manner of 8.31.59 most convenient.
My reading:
7.00.10
